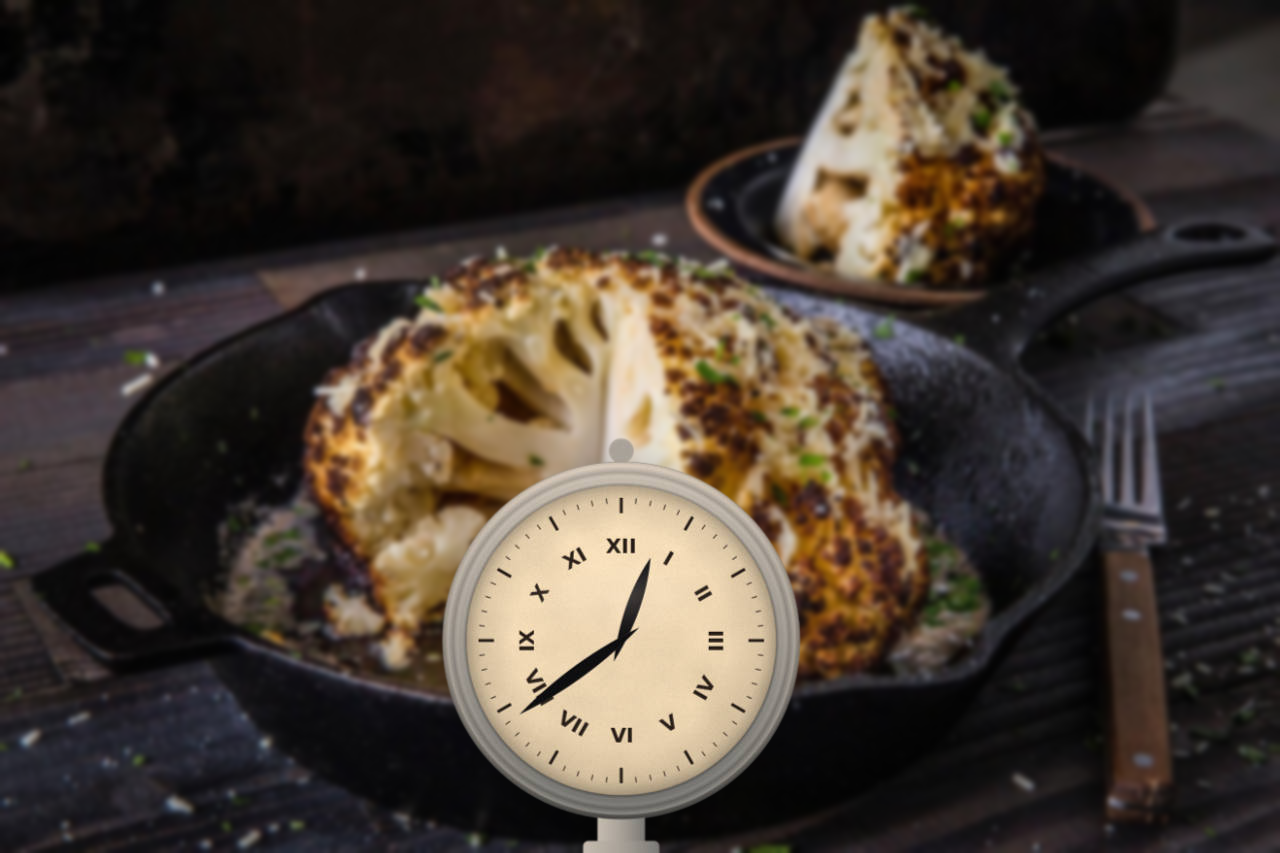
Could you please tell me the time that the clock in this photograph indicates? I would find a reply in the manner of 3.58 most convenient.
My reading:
12.39
